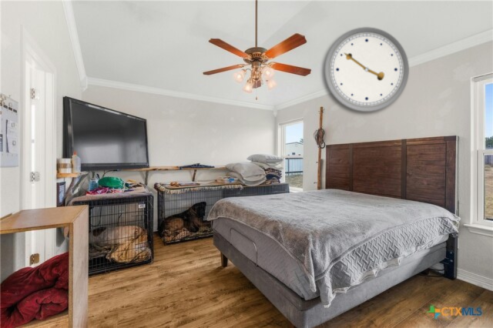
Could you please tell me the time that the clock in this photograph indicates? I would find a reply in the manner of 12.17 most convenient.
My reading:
3.51
